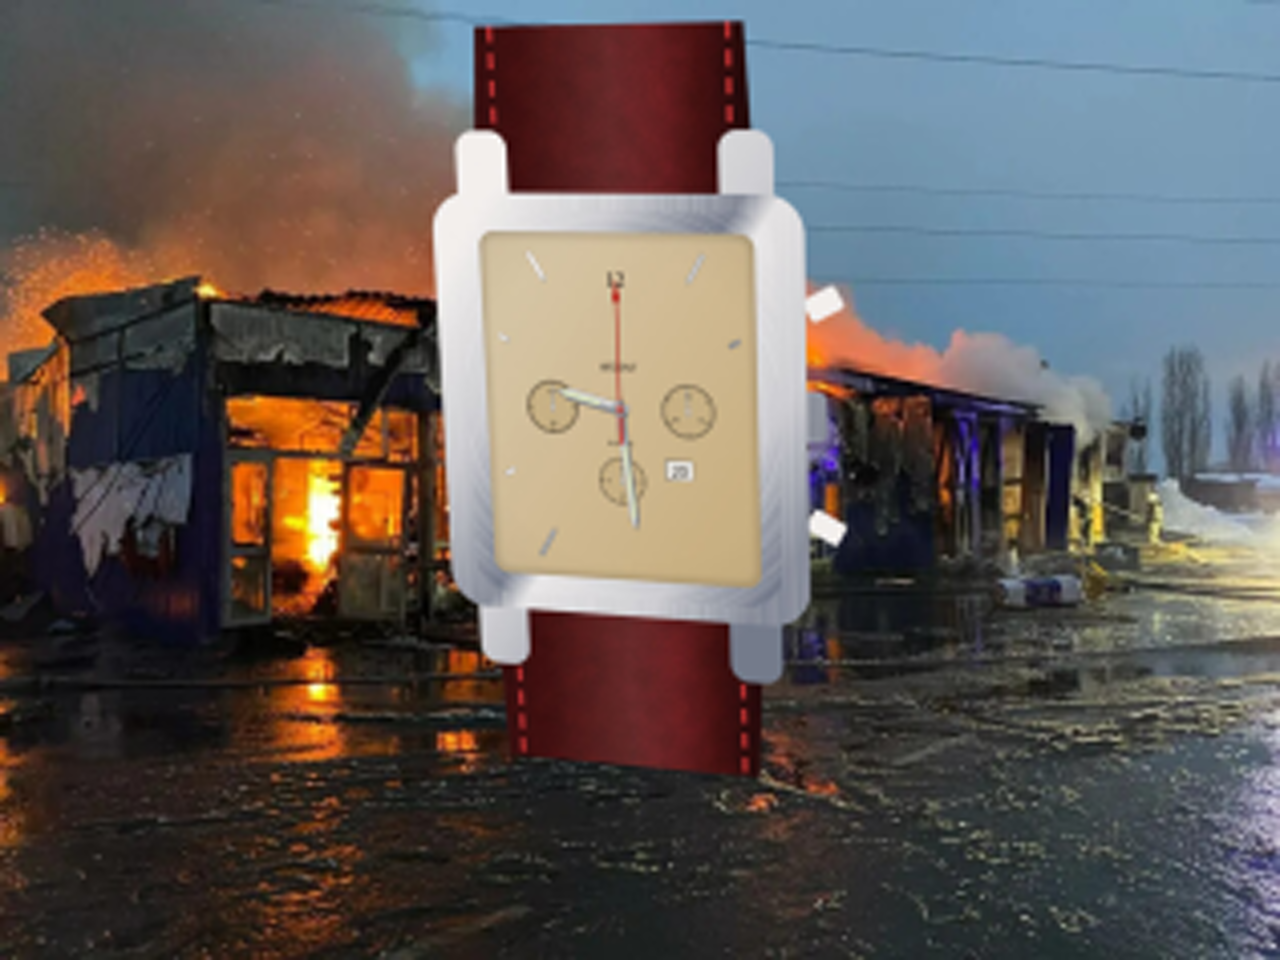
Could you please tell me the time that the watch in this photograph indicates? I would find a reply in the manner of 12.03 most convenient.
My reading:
9.29
